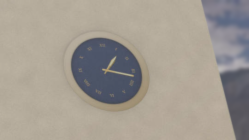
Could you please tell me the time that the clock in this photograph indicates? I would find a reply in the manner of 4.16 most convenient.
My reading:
1.17
